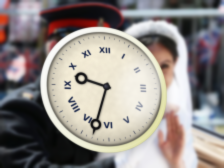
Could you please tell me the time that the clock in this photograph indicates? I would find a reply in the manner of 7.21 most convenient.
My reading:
9.33
